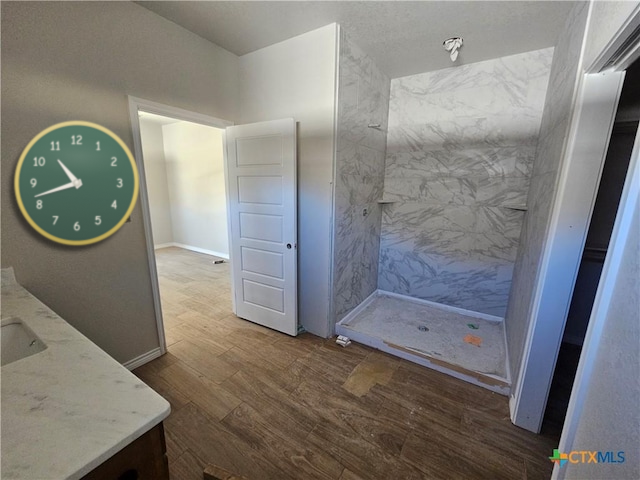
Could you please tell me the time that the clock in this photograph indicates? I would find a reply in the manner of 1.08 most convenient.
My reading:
10.42
